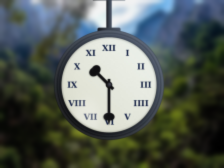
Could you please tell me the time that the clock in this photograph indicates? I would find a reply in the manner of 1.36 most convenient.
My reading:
10.30
